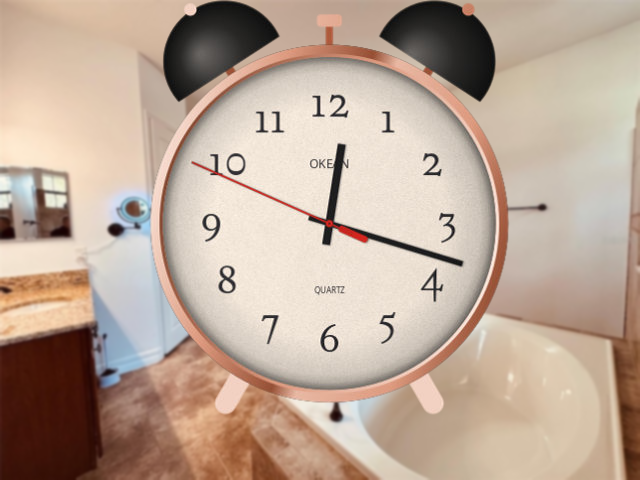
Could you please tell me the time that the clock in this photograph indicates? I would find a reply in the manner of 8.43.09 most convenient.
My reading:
12.17.49
